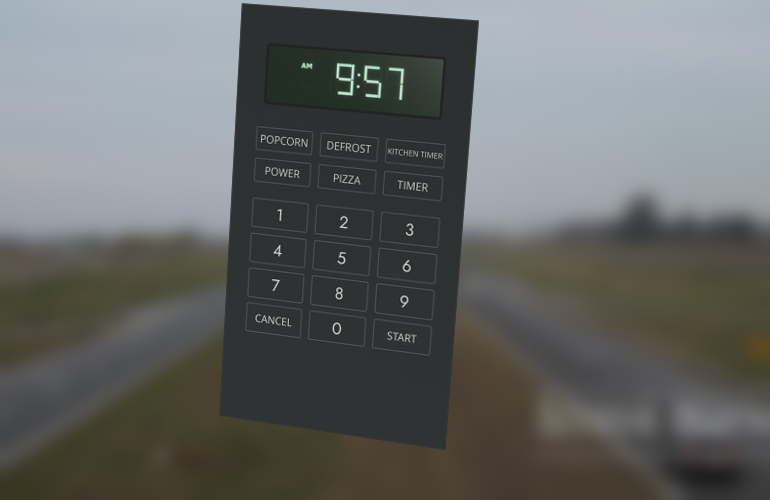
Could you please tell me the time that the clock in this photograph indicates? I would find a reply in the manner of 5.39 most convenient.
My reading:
9.57
